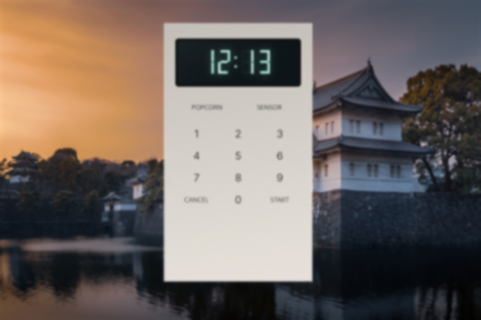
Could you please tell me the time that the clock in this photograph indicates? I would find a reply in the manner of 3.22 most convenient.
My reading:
12.13
